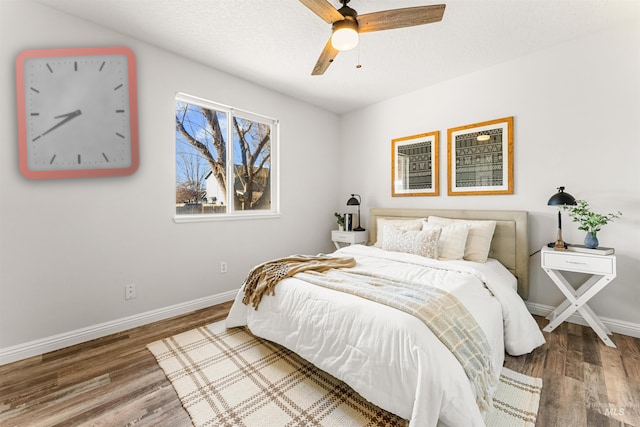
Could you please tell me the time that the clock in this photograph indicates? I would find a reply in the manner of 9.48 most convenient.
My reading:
8.40
